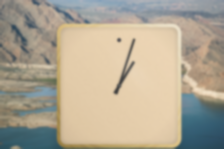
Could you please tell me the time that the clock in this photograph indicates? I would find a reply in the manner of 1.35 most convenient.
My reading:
1.03
